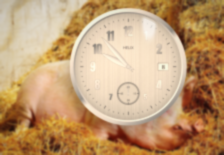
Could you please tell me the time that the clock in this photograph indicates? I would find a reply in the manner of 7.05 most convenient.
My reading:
9.53
